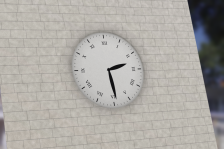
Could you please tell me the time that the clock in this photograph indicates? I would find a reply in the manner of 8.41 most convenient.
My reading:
2.29
